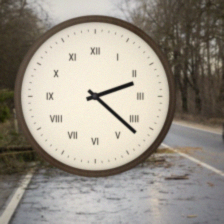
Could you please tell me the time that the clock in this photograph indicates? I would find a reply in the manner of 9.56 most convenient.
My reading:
2.22
